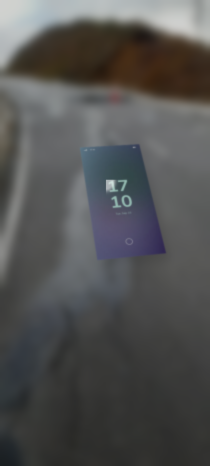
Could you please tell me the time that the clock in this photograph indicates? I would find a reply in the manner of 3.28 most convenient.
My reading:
17.10
